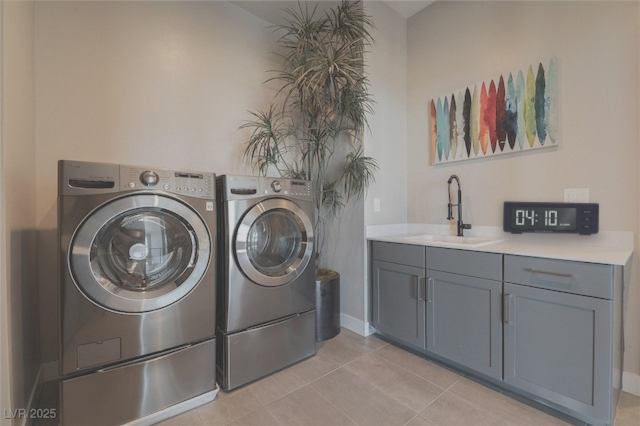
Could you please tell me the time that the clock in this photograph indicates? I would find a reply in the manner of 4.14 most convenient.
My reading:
4.10
